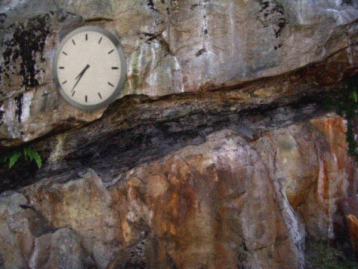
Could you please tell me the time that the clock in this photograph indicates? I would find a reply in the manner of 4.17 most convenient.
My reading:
7.36
